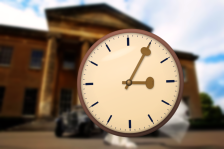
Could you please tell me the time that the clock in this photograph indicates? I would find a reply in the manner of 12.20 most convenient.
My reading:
3.05
